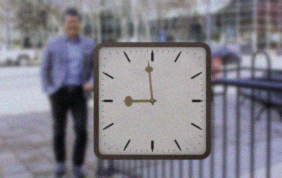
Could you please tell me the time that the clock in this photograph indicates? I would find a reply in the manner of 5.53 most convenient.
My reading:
8.59
